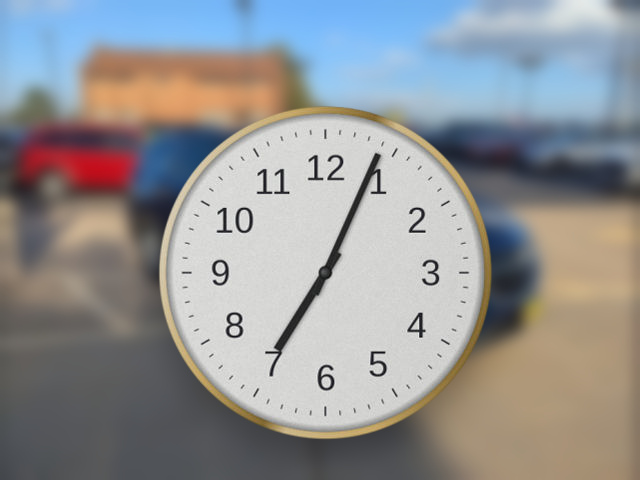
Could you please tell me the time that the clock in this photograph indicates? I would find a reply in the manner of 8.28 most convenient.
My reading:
7.04
